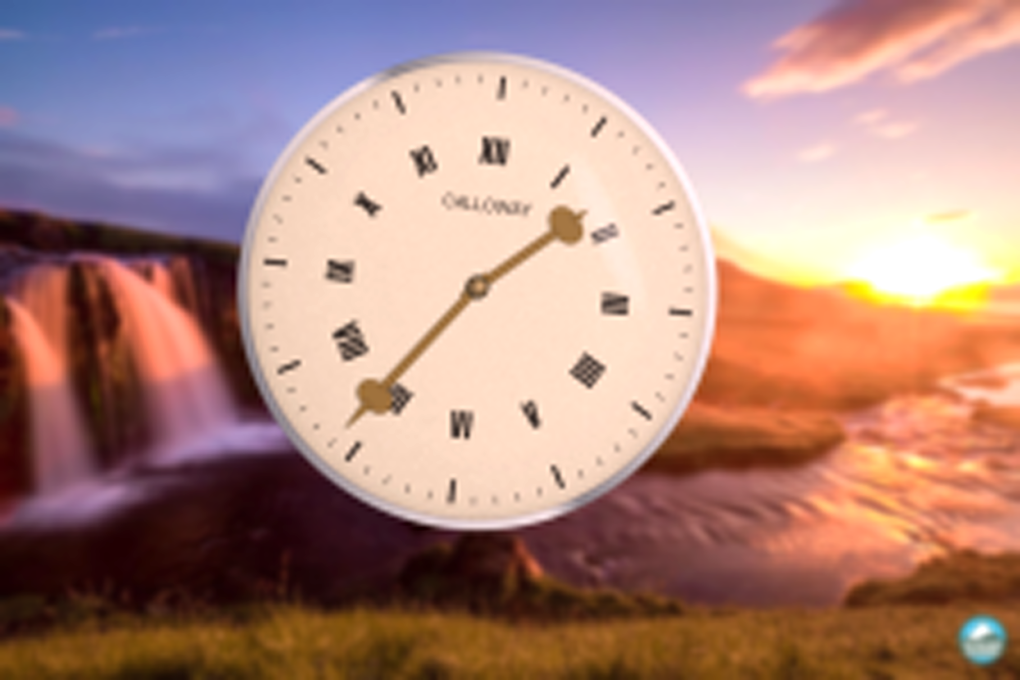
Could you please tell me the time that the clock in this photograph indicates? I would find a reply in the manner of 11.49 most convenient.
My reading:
1.36
